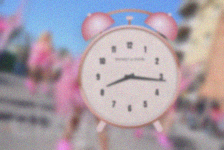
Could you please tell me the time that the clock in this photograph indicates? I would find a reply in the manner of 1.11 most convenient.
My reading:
8.16
